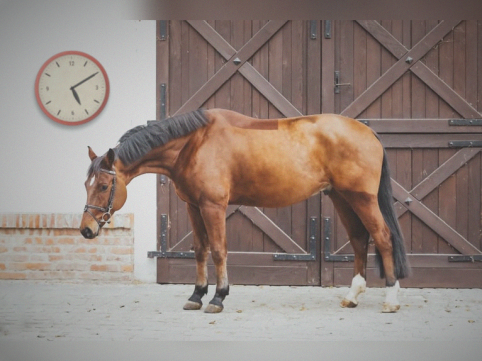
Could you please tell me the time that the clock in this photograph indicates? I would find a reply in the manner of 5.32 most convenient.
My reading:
5.10
